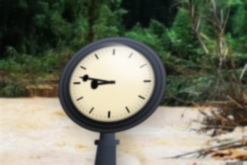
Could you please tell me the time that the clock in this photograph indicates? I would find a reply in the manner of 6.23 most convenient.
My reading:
8.47
